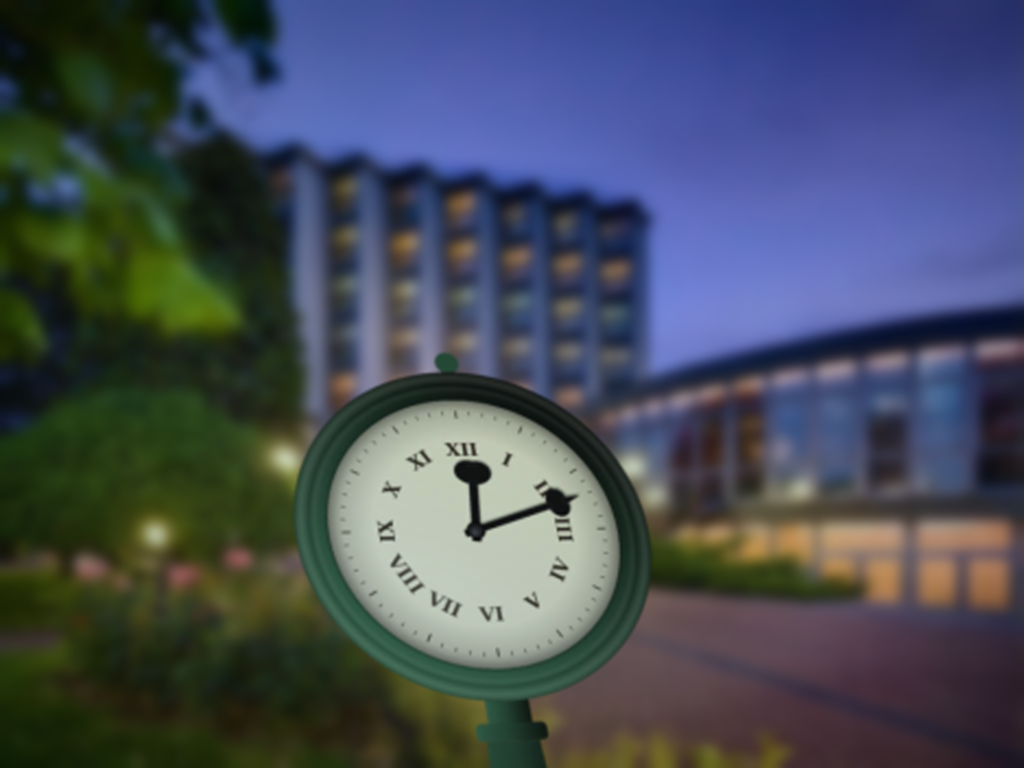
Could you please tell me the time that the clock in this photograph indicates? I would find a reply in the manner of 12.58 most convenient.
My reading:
12.12
